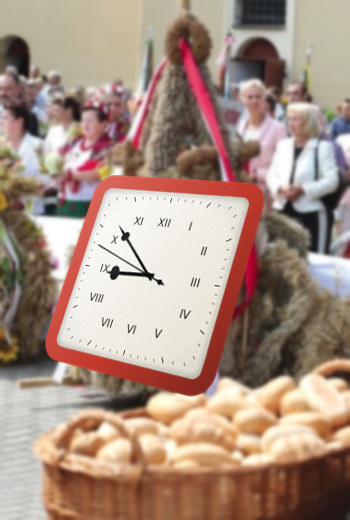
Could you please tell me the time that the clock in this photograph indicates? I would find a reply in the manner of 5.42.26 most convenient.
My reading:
8.51.48
